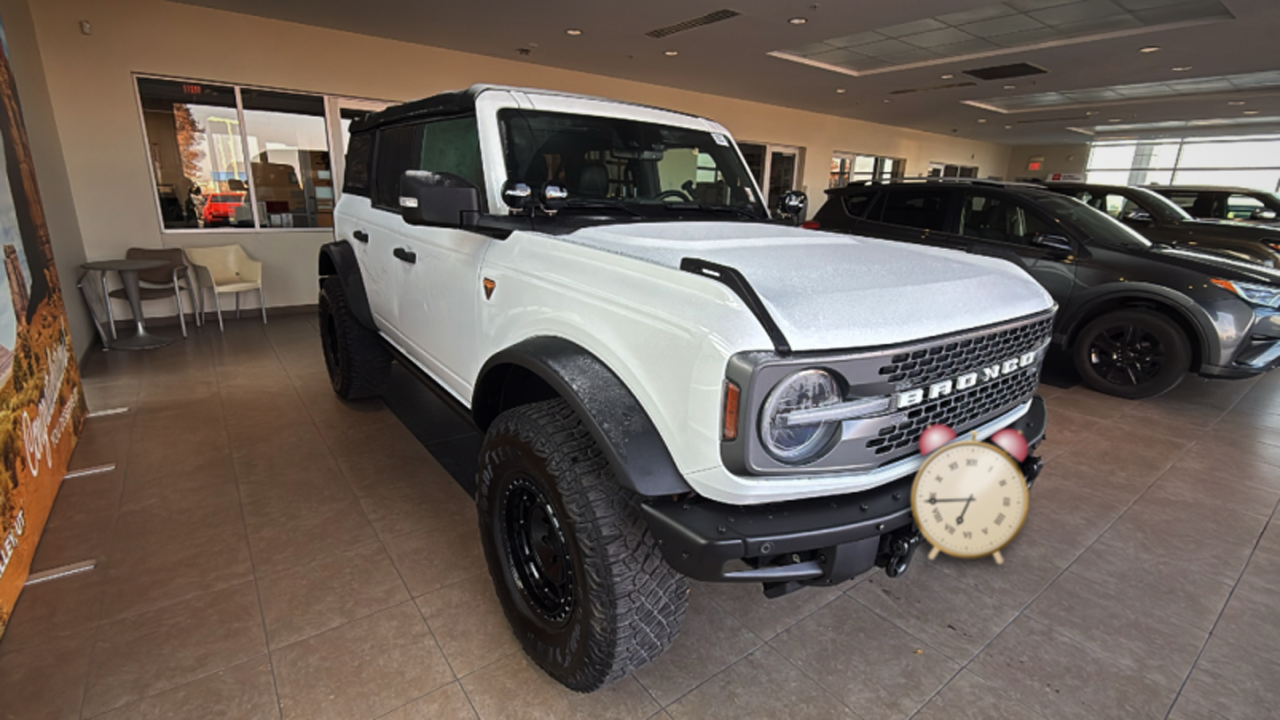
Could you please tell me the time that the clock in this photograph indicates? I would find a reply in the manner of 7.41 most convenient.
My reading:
6.44
